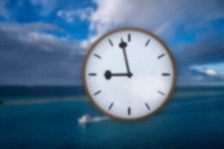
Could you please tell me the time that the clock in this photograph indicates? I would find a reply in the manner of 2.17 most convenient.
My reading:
8.58
